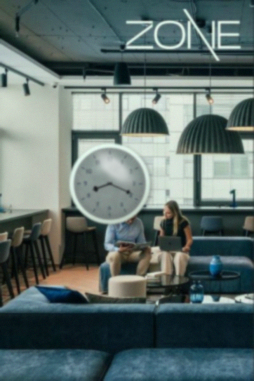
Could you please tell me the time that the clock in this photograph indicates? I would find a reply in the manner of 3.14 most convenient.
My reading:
8.19
